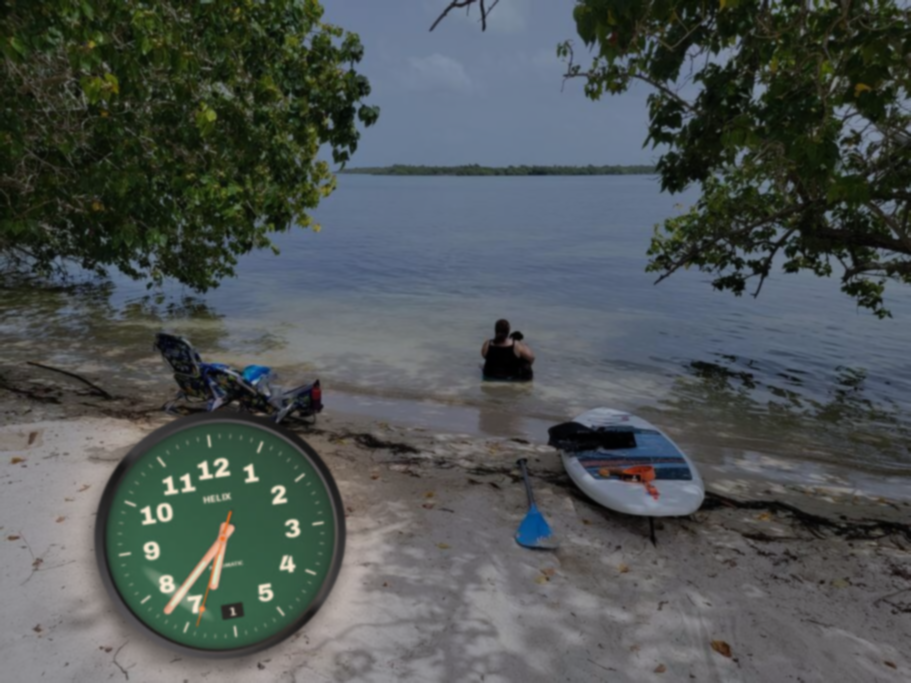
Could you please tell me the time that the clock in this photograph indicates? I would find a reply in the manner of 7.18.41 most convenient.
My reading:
6.37.34
